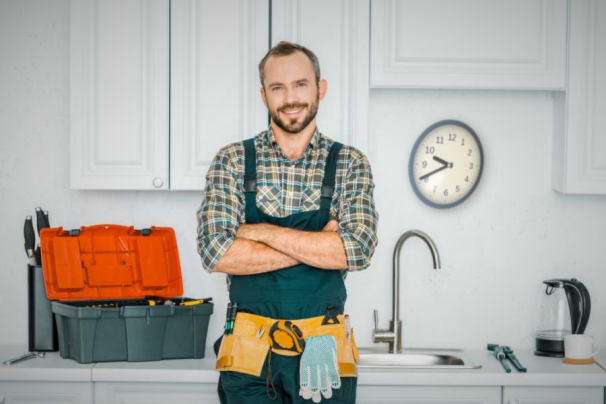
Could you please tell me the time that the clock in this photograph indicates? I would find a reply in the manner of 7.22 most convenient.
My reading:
9.41
